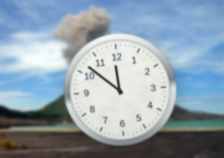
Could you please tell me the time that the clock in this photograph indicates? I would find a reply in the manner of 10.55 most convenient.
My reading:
11.52
